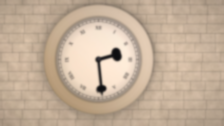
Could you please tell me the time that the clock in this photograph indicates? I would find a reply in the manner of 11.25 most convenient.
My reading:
2.29
